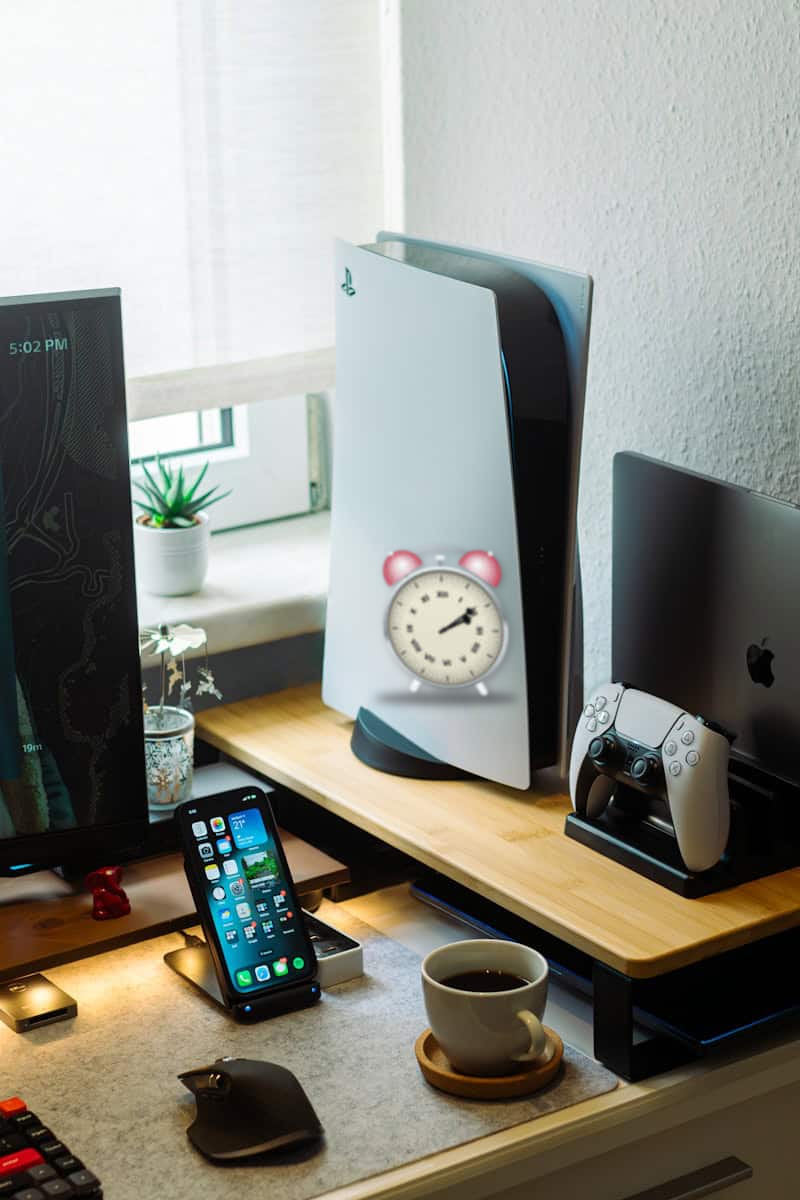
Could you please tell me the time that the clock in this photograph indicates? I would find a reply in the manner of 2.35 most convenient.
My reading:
2.09
